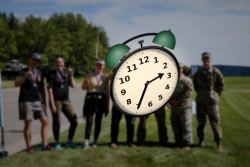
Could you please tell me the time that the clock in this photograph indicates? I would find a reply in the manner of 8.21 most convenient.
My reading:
2.35
